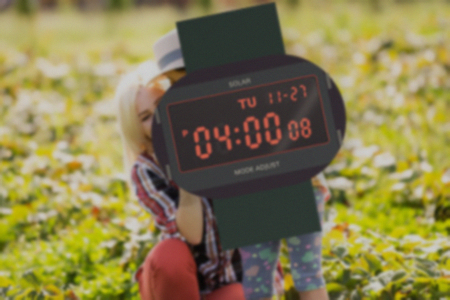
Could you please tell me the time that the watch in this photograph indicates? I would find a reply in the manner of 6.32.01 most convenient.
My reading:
4.00.08
